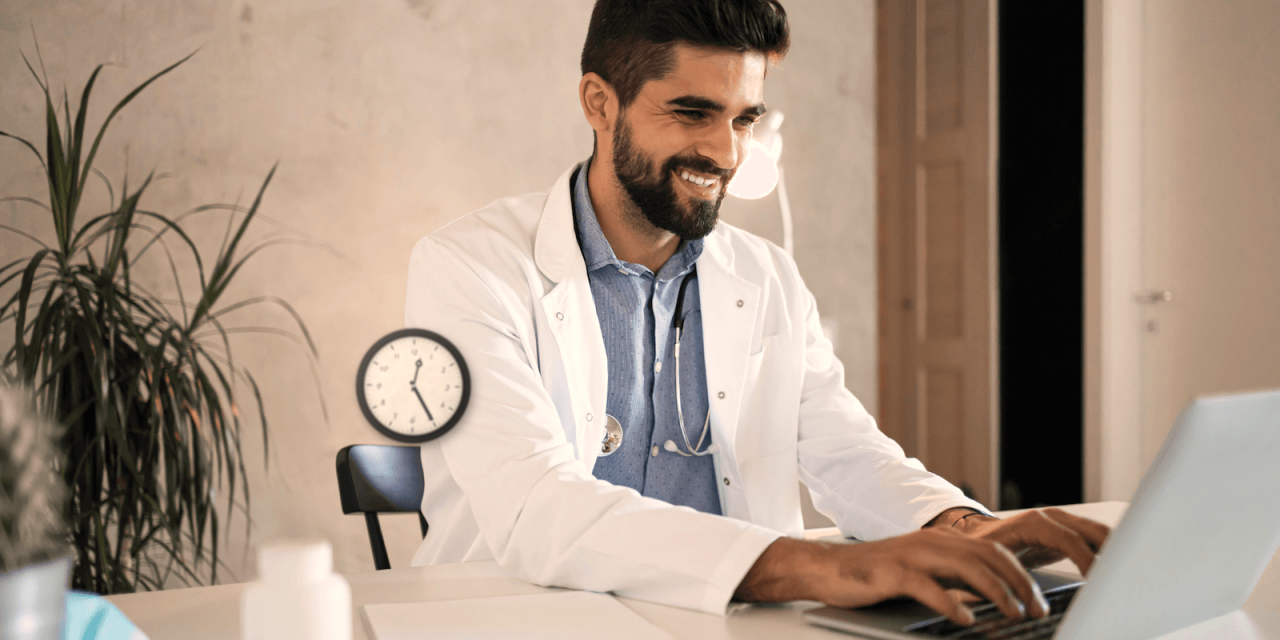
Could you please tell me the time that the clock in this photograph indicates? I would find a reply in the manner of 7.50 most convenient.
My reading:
12.25
